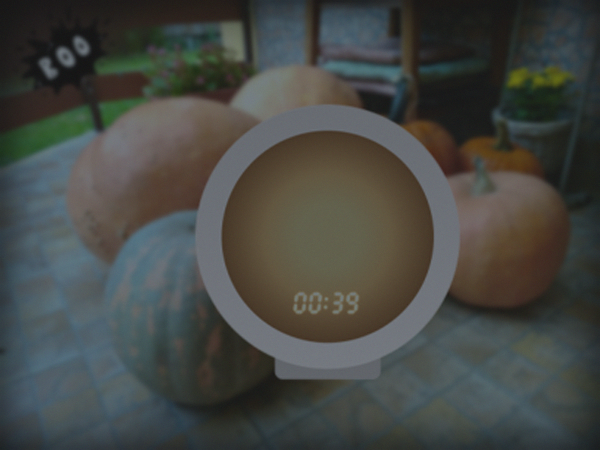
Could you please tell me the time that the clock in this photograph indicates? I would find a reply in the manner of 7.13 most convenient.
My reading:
0.39
